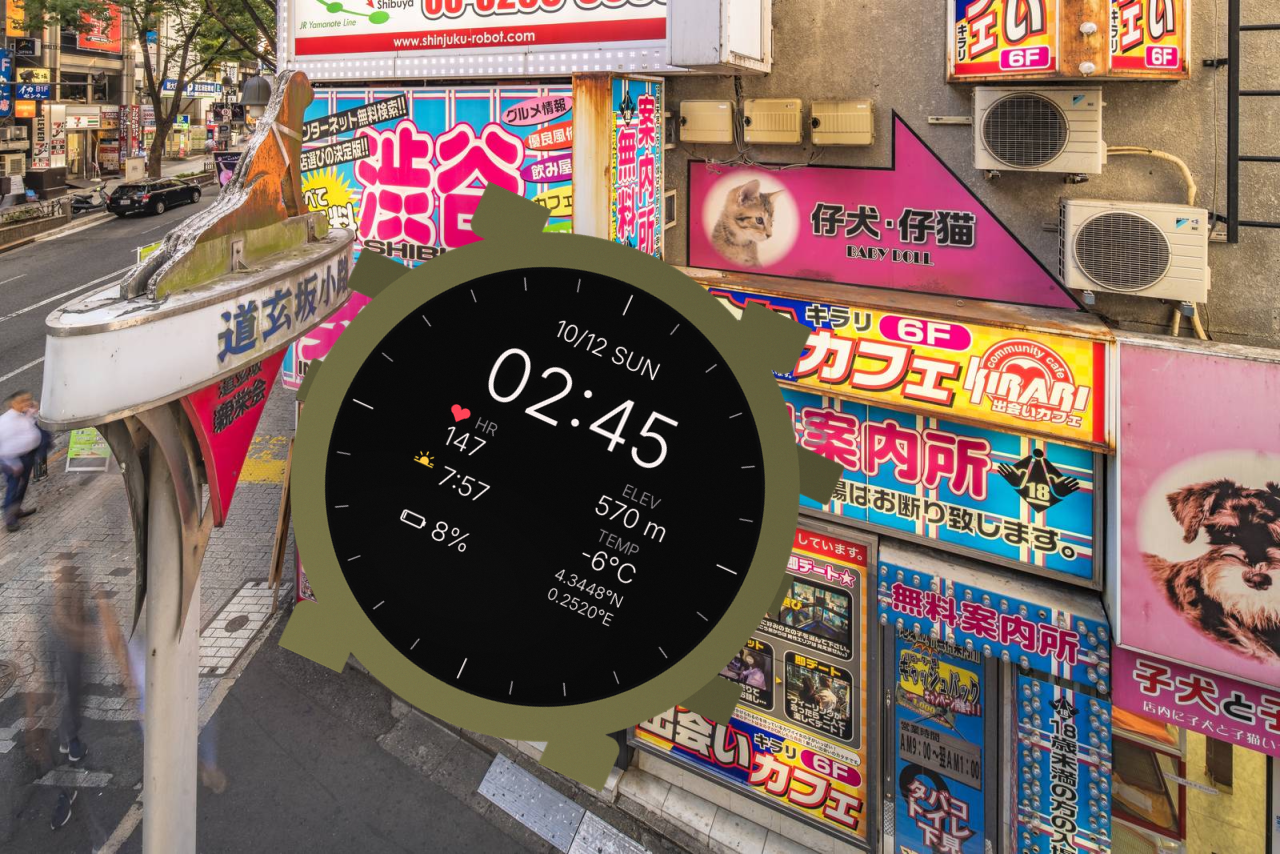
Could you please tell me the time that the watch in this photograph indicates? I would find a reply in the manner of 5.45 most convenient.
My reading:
2.45
